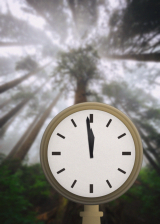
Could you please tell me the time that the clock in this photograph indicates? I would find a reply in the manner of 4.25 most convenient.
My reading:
11.59
